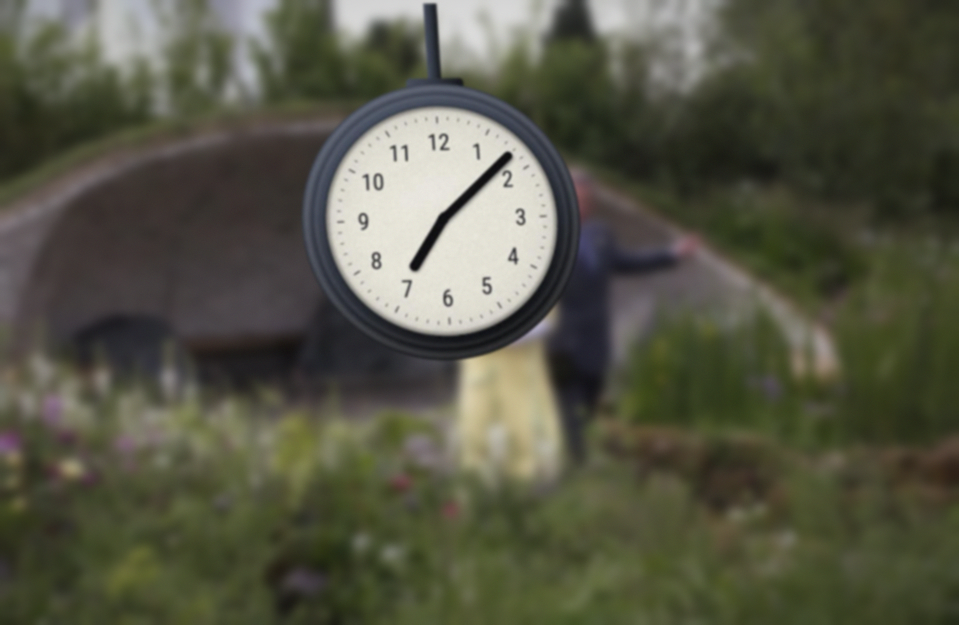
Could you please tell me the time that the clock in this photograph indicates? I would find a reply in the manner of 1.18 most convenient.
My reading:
7.08
